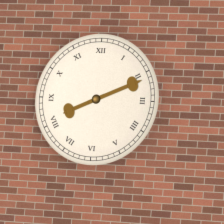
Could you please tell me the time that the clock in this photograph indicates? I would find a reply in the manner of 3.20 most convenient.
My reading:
8.11
